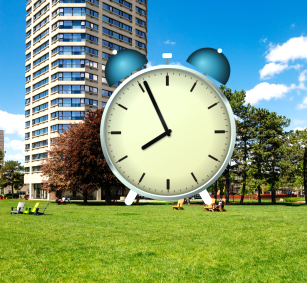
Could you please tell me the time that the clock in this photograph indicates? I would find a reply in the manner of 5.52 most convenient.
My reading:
7.56
